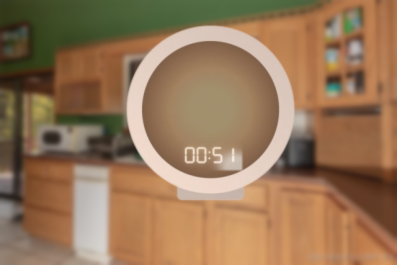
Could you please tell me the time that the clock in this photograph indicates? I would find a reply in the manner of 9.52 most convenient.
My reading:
0.51
